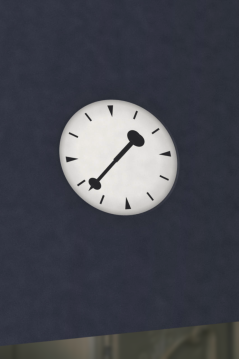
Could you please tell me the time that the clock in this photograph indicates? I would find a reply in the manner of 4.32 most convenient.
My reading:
1.38
